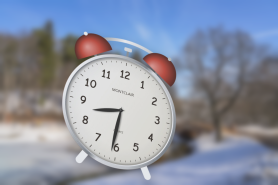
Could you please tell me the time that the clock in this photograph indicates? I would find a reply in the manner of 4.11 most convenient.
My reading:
8.31
